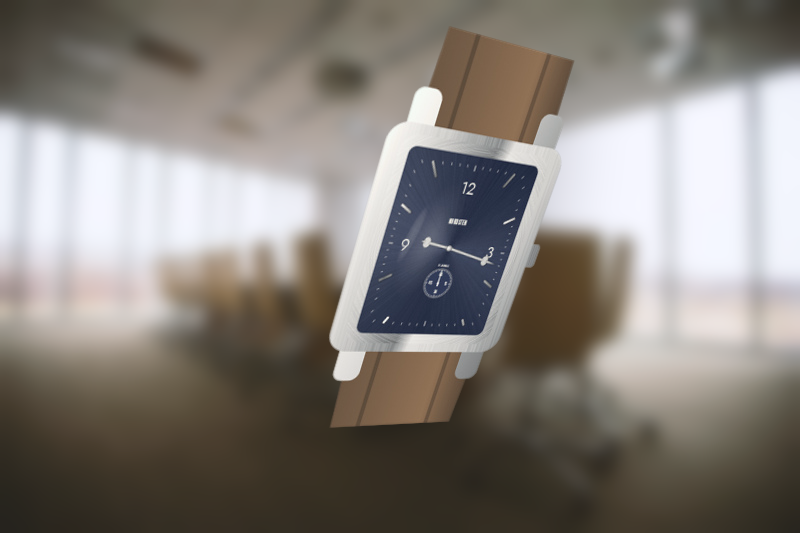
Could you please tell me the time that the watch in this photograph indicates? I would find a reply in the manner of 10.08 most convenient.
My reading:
9.17
